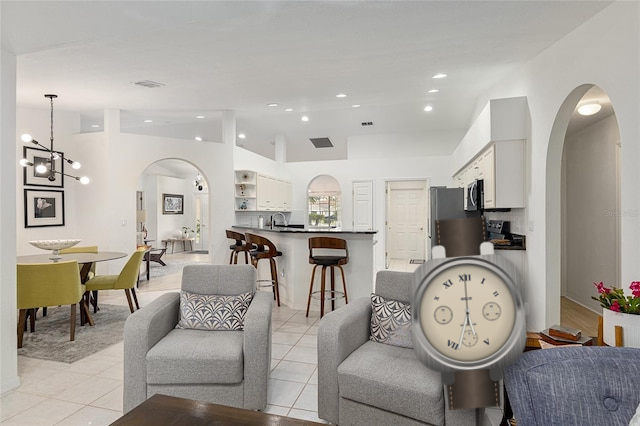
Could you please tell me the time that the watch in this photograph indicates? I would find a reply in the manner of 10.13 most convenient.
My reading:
5.33
